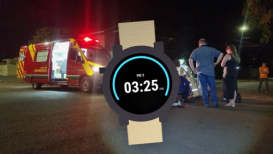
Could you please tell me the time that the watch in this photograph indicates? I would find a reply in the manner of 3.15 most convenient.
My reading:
3.25
